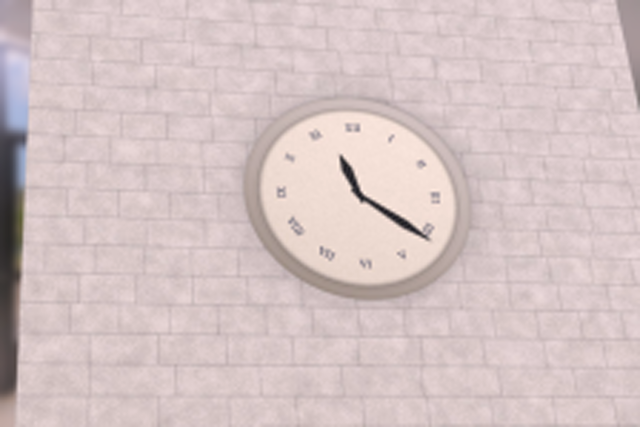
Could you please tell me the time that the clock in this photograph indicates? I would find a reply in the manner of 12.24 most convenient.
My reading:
11.21
